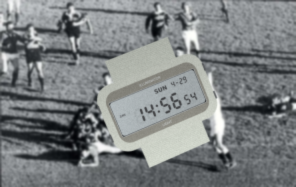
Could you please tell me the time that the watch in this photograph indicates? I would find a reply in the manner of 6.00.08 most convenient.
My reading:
14.56.54
